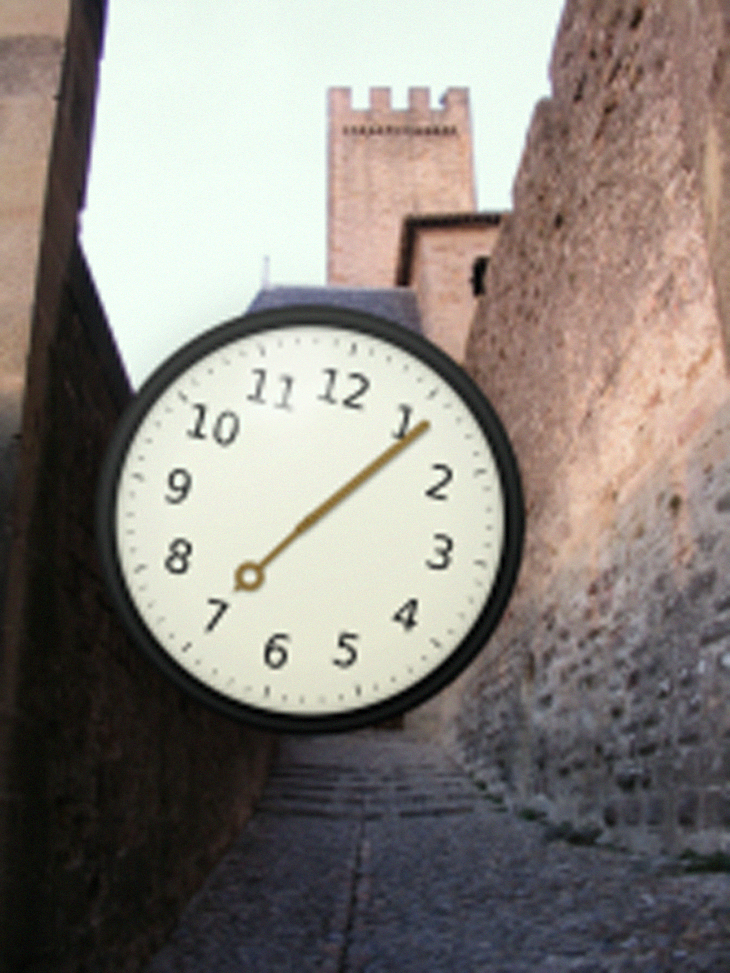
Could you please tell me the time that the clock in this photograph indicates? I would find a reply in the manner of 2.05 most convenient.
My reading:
7.06
